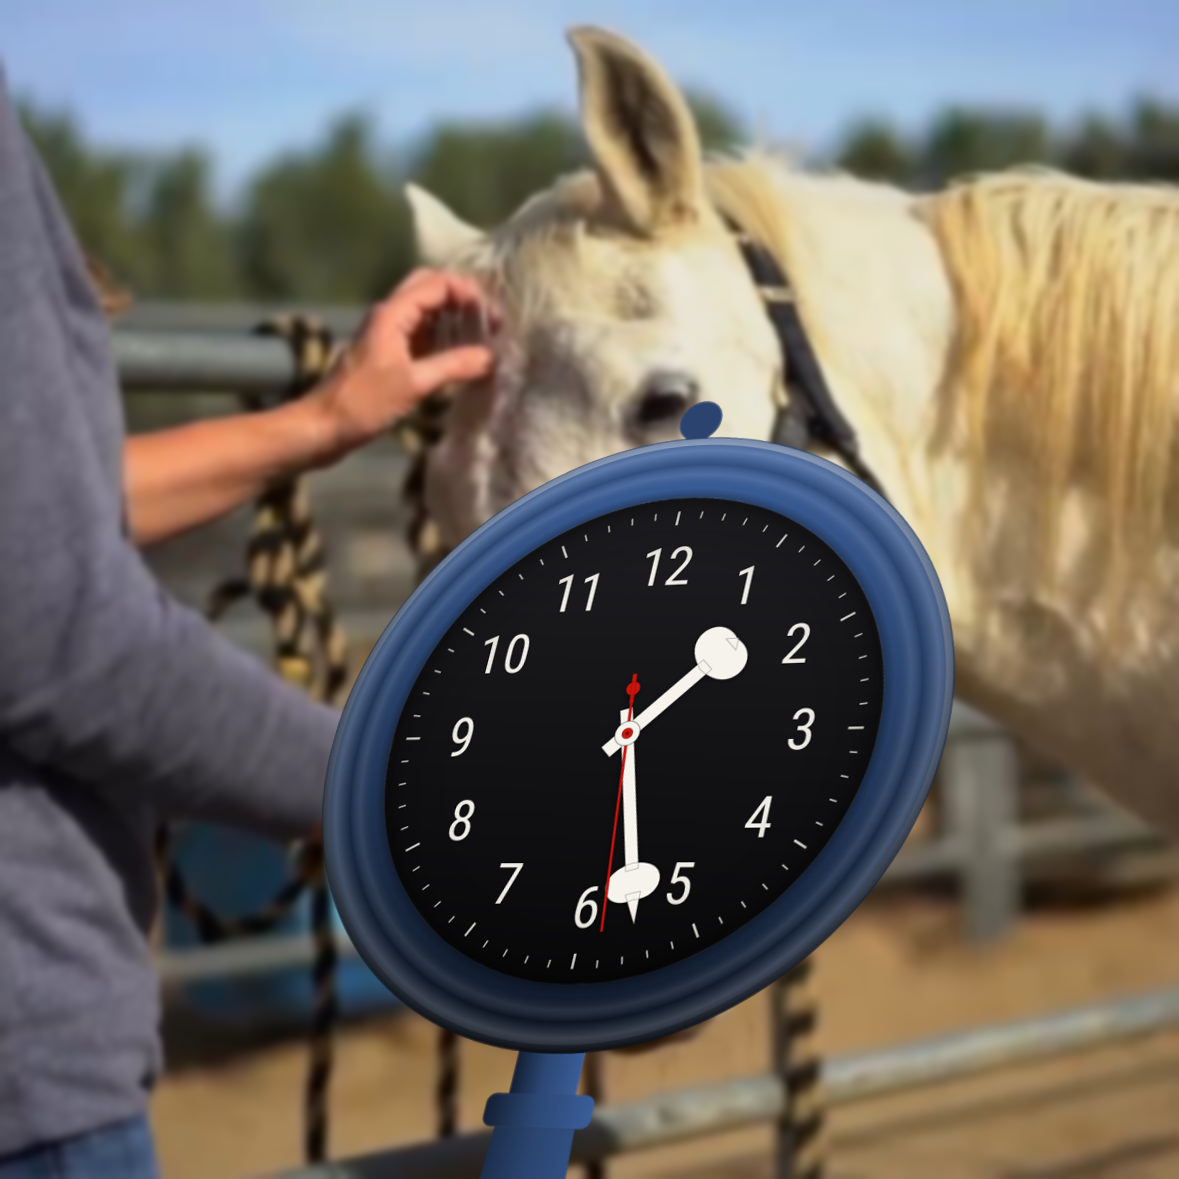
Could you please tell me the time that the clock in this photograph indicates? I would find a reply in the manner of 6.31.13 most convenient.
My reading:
1.27.29
